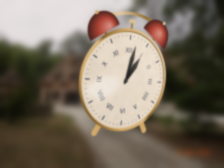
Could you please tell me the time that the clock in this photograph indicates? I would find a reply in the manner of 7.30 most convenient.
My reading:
1.02
